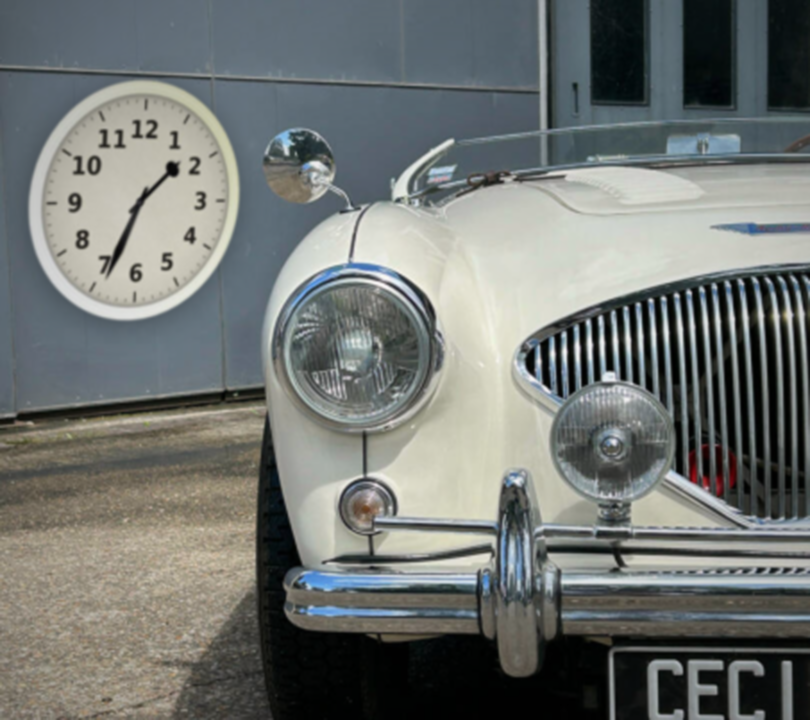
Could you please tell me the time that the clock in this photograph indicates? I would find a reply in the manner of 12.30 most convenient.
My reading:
1.34
